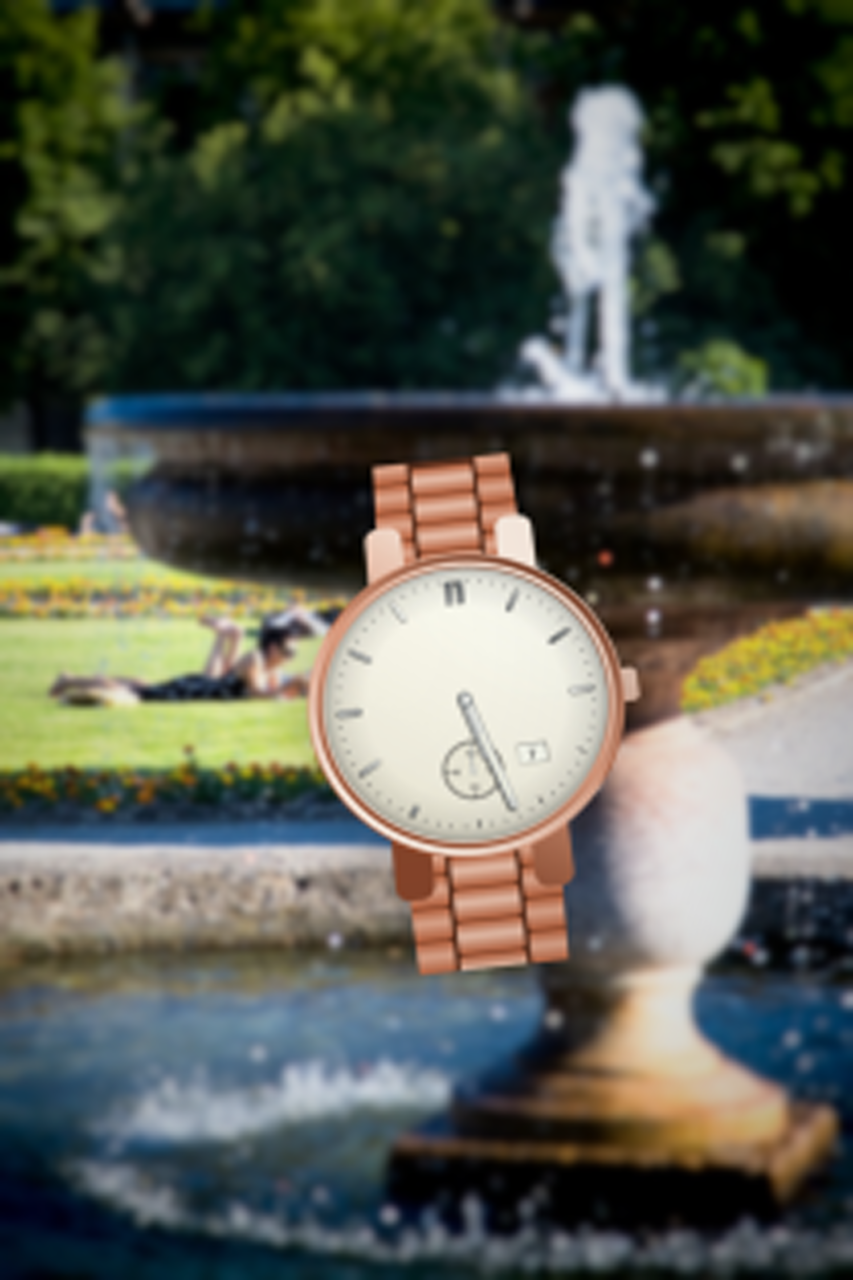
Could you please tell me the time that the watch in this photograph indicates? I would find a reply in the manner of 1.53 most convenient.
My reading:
5.27
